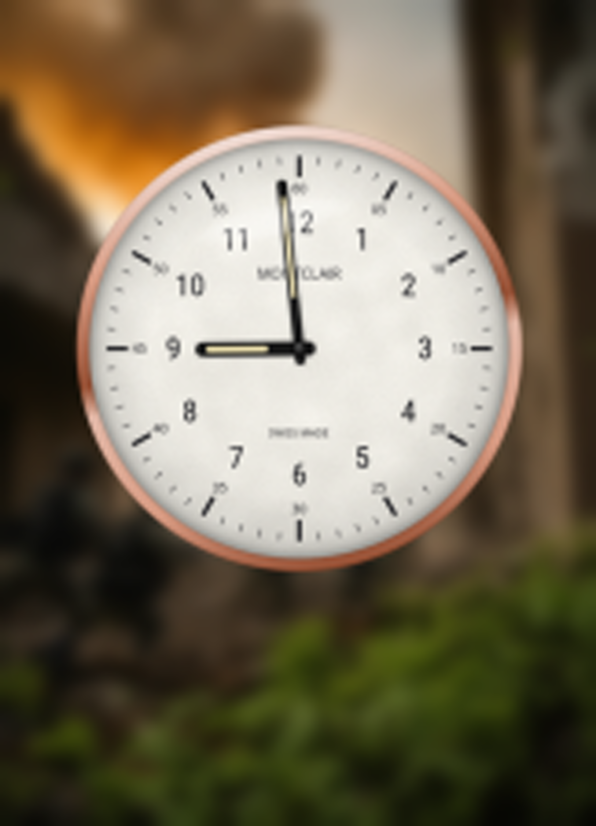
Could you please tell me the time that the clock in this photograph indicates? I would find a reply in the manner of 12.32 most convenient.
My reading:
8.59
